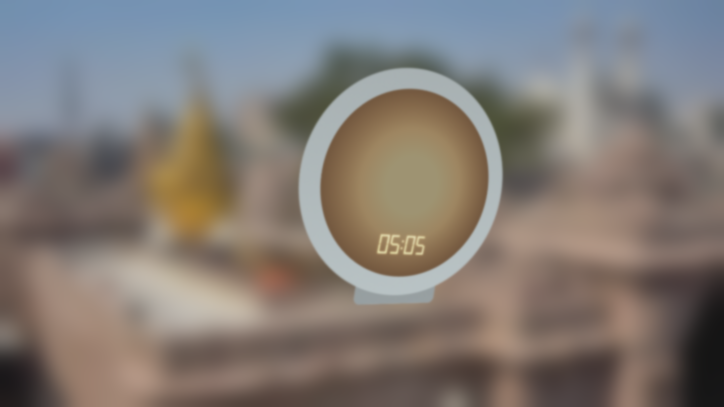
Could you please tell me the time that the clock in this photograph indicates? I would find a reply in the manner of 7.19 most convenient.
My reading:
5.05
